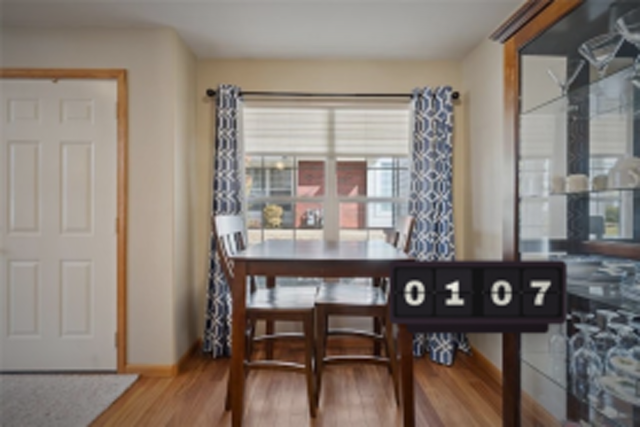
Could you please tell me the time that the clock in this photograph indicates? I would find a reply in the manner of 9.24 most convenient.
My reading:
1.07
